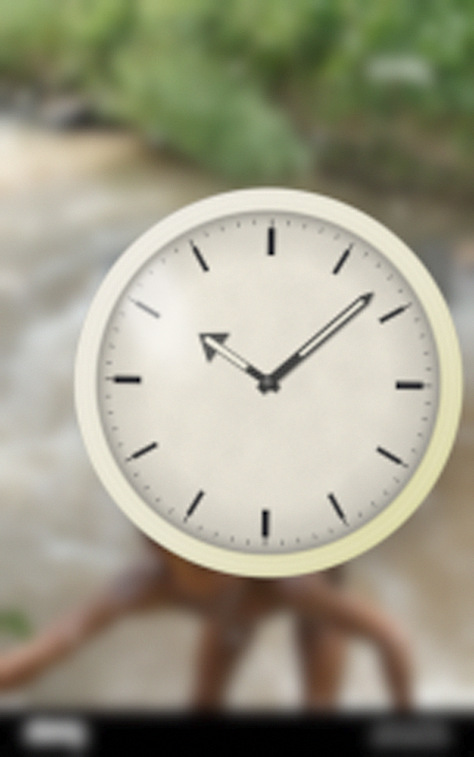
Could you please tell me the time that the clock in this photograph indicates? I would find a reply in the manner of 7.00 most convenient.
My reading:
10.08
